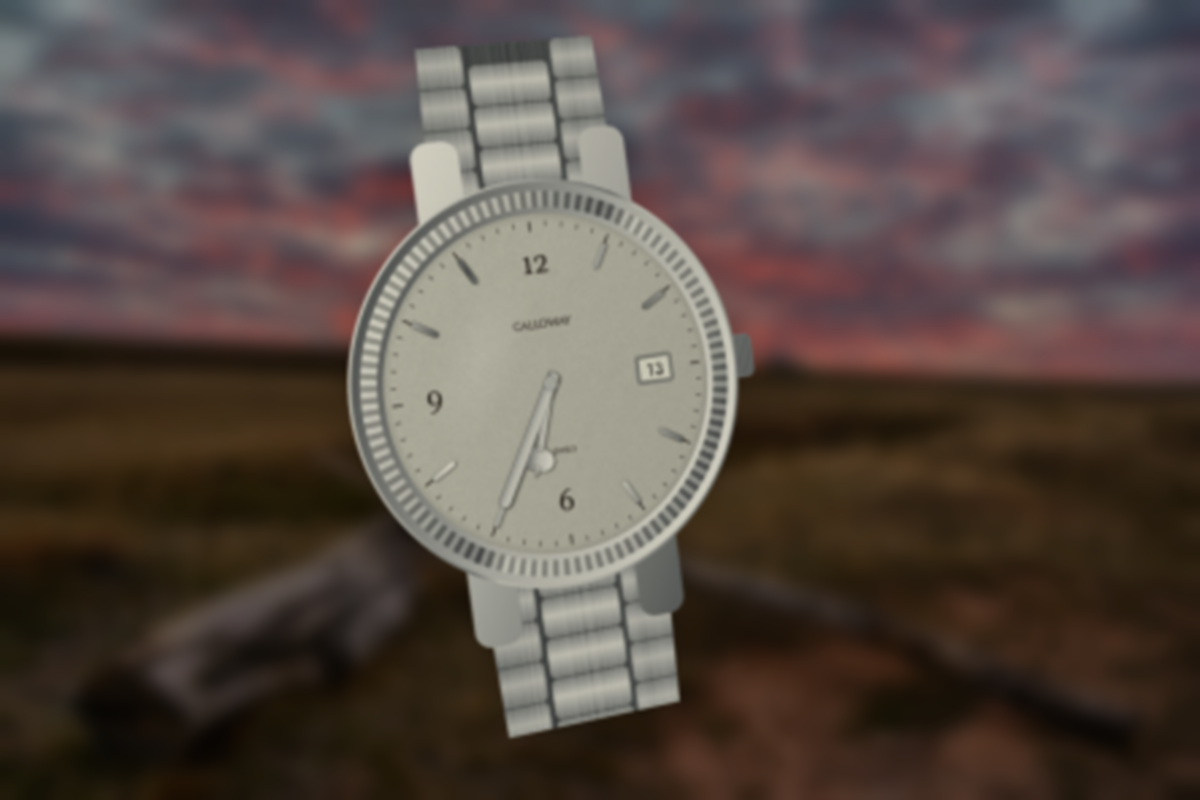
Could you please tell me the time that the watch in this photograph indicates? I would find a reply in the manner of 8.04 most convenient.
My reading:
6.35
